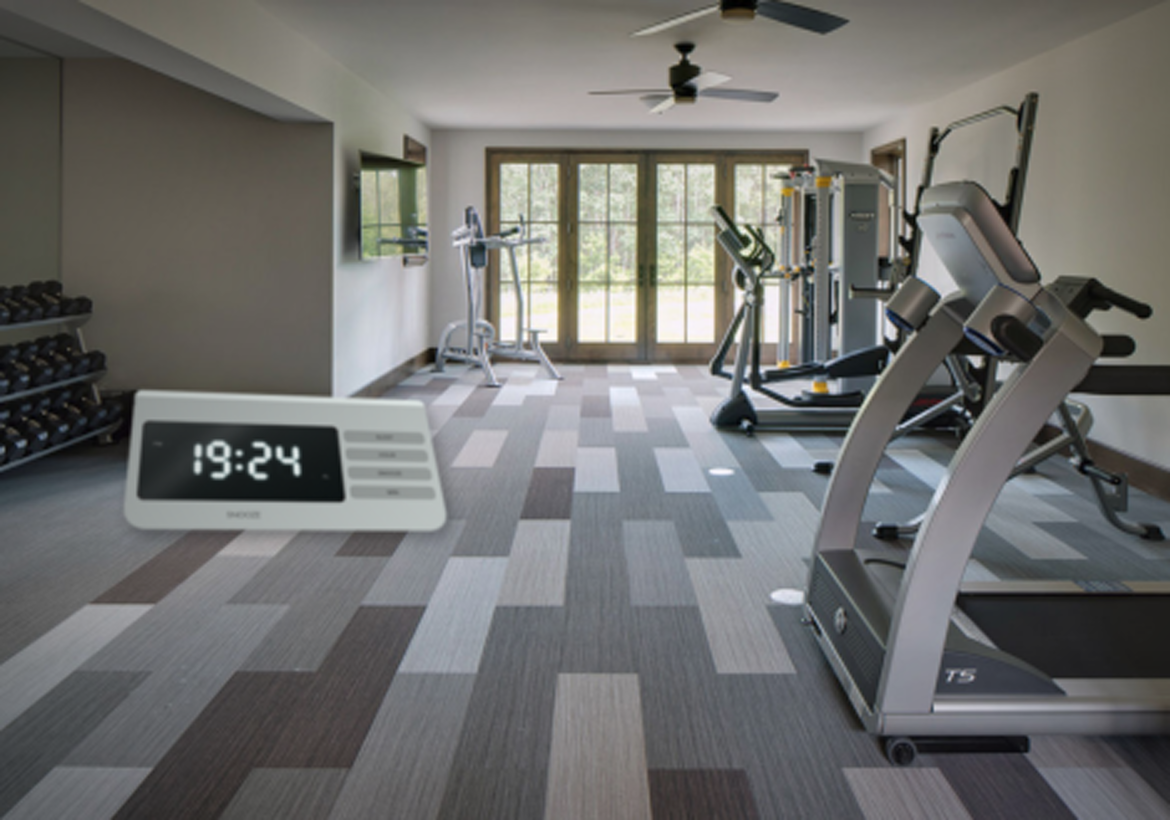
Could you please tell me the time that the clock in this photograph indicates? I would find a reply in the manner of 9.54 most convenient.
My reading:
19.24
